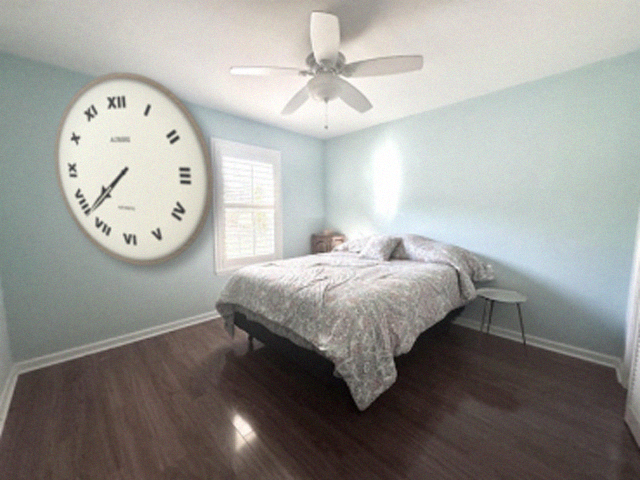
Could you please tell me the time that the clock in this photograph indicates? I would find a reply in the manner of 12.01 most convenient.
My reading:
7.38
